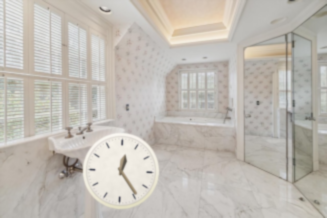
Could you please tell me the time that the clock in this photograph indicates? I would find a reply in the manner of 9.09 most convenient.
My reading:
12.24
